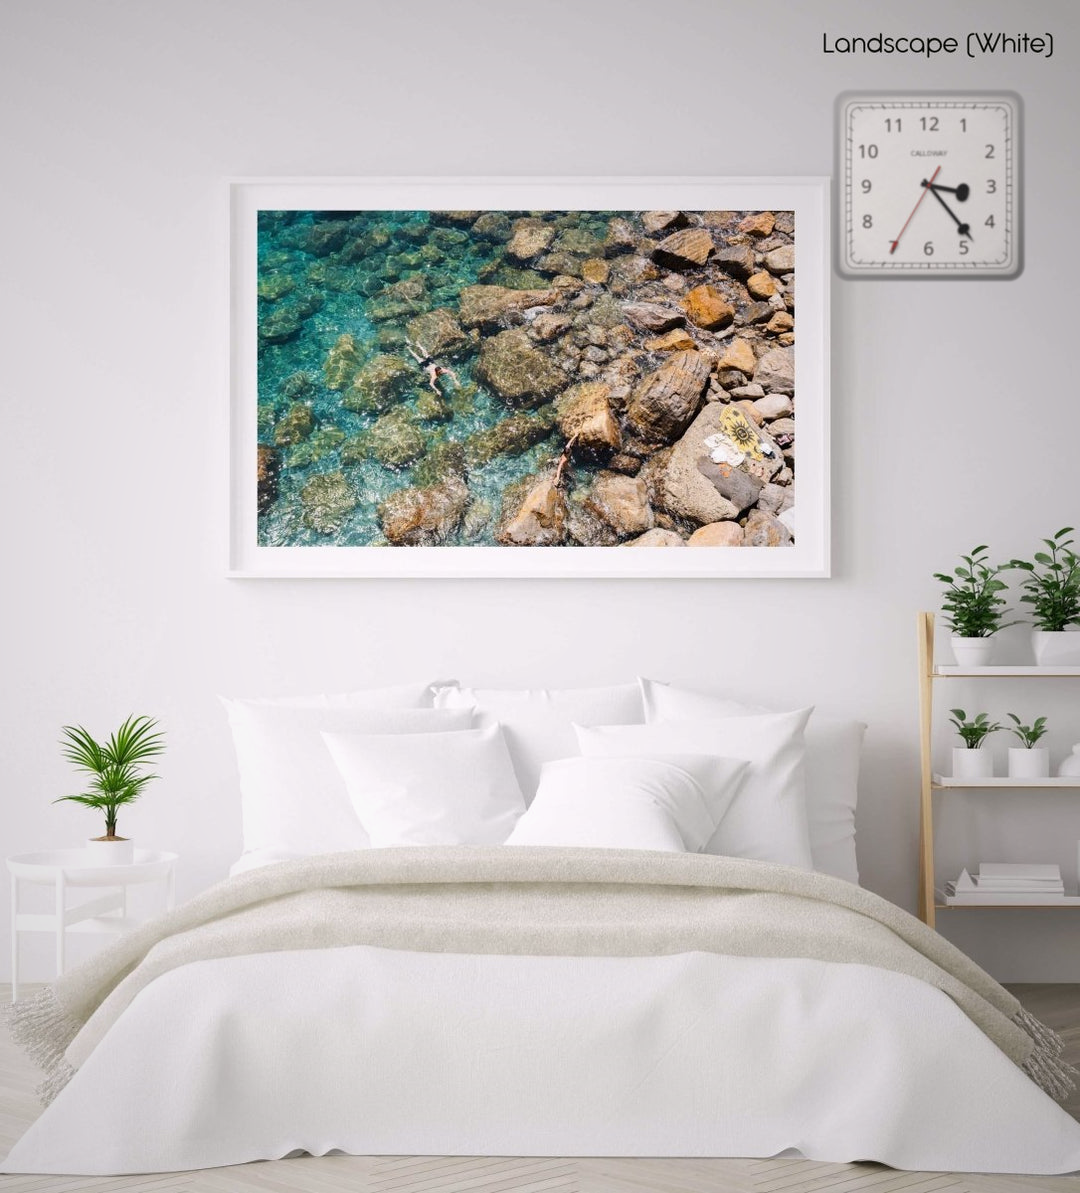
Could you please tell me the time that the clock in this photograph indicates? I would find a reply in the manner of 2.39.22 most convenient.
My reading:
3.23.35
